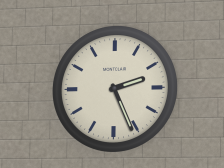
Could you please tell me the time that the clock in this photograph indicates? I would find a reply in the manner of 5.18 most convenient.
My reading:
2.26
